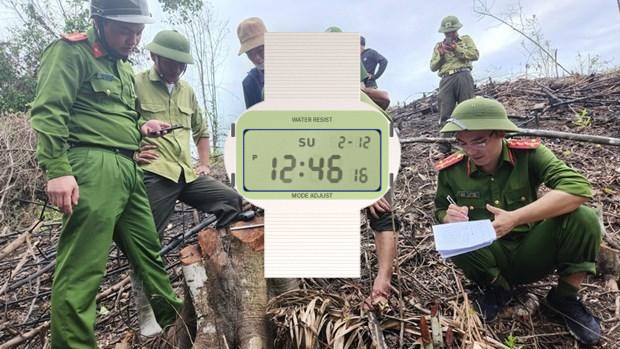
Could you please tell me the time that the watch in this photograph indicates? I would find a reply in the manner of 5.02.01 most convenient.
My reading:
12.46.16
